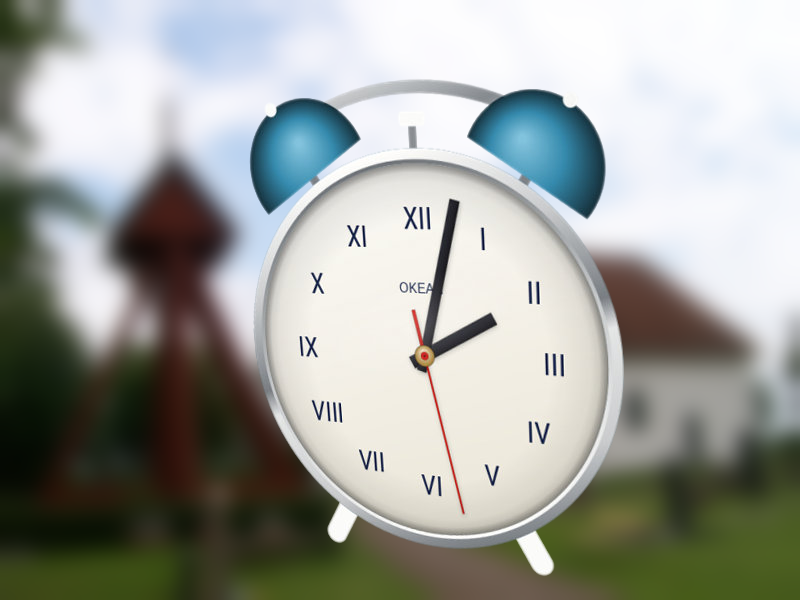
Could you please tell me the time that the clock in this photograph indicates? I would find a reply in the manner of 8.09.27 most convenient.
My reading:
2.02.28
